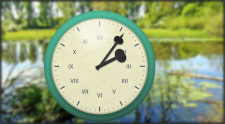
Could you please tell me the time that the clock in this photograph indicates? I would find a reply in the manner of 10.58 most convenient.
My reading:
2.06
